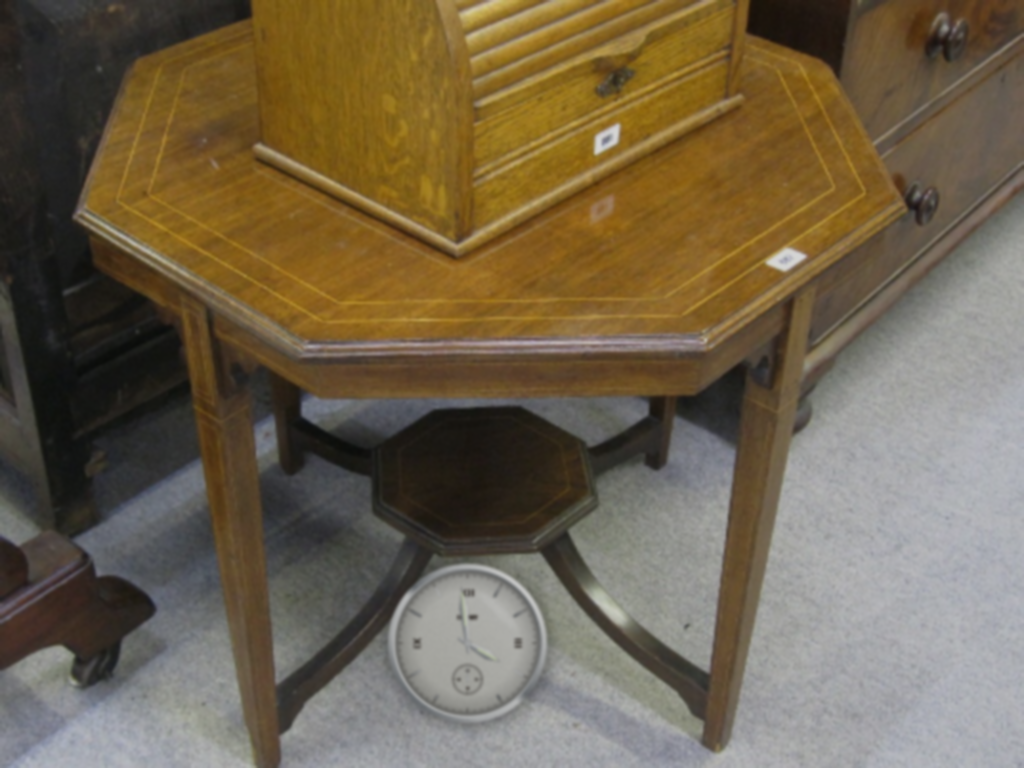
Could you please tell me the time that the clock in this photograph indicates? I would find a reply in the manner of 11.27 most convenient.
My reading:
3.59
